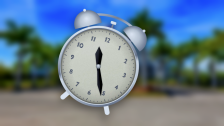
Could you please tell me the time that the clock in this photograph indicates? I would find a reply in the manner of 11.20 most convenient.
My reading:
11.26
